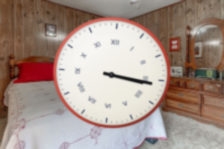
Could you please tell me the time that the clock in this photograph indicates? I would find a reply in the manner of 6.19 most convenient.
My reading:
3.16
